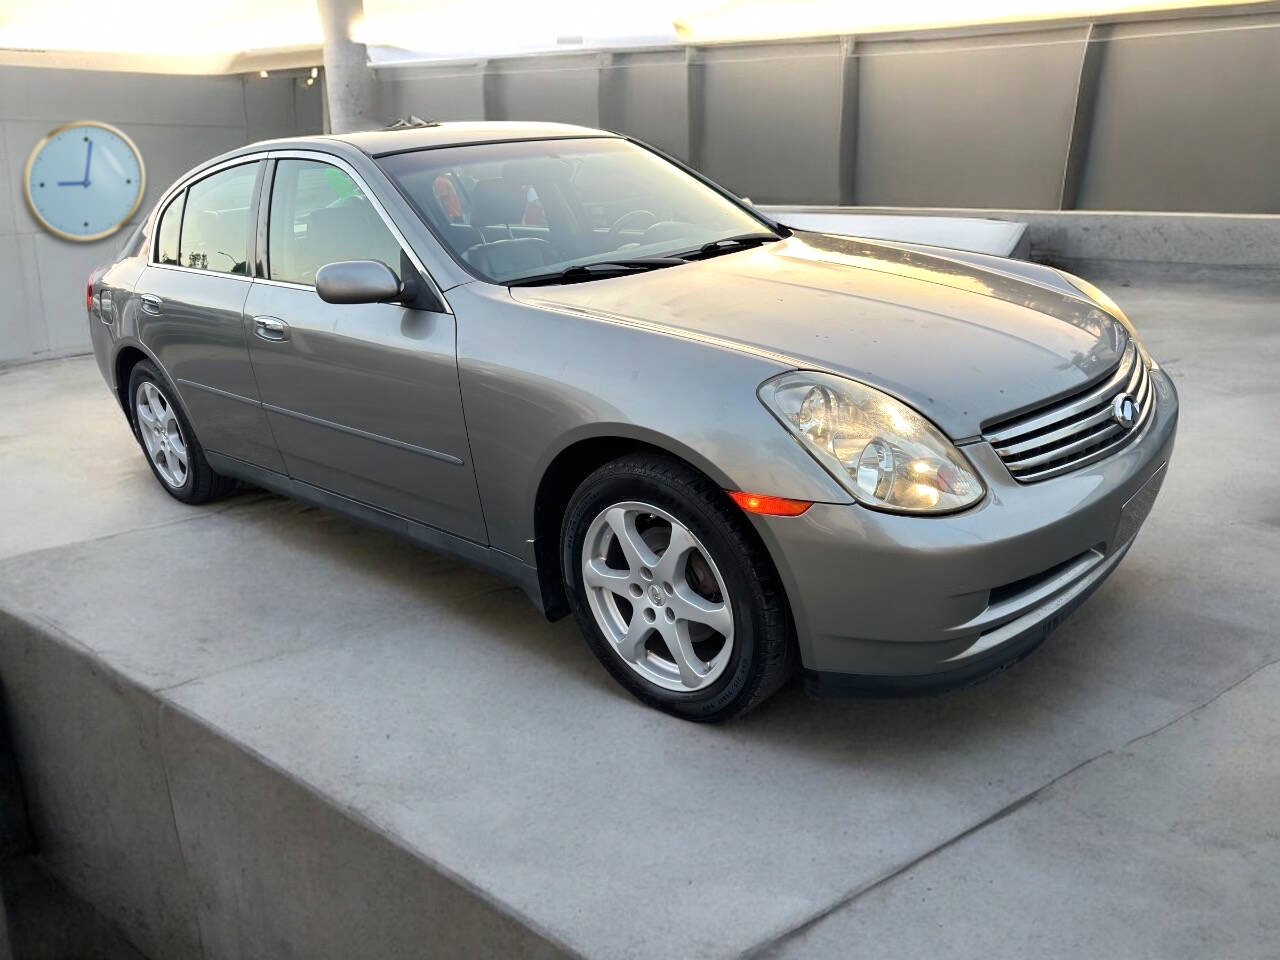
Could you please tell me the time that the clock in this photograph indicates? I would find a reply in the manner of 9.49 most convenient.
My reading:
9.01
